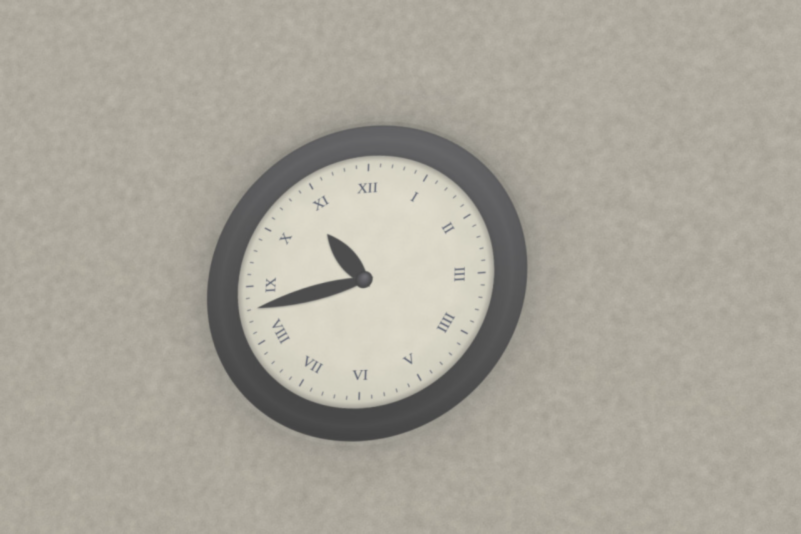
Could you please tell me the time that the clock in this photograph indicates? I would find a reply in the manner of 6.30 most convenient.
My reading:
10.43
